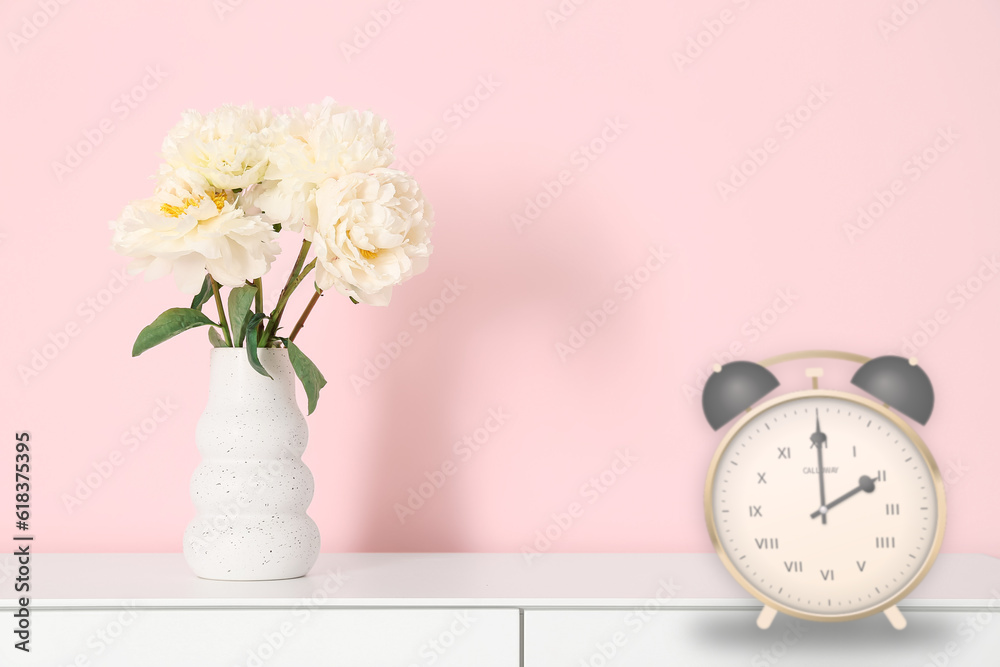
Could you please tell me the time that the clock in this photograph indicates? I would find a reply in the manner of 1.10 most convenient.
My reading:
2.00
